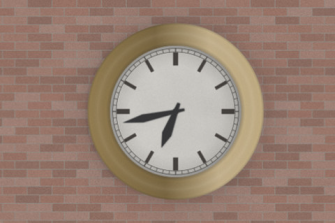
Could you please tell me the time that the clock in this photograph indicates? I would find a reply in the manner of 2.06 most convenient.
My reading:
6.43
